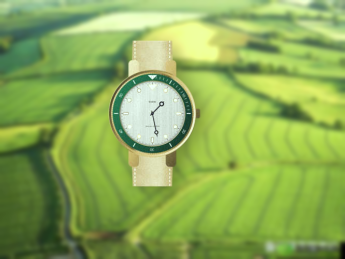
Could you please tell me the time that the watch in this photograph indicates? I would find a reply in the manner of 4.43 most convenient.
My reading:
1.28
